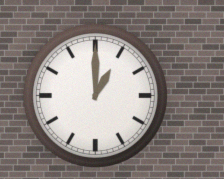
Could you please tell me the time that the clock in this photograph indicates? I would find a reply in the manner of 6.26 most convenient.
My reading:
1.00
